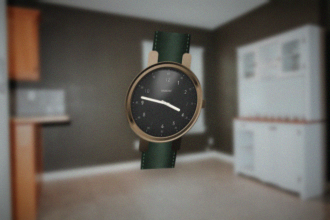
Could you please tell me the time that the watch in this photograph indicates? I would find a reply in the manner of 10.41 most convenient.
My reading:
3.47
